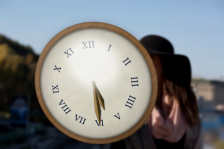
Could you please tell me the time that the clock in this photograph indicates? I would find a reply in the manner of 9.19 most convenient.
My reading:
5.30
